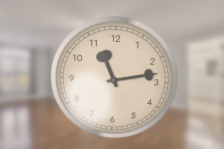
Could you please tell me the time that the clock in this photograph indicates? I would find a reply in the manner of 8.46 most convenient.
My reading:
11.13
